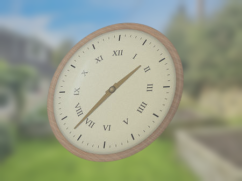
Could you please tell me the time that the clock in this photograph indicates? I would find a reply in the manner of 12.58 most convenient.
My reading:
1.37
